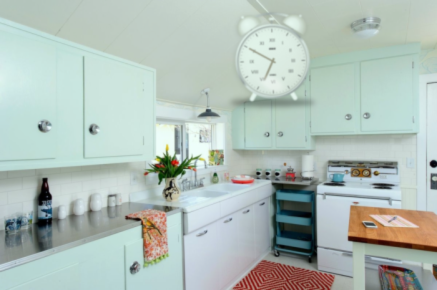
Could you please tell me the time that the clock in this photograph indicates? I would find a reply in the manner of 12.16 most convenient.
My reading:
6.50
